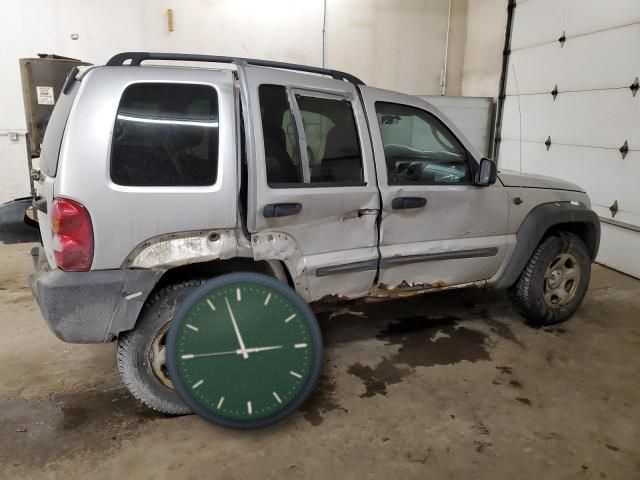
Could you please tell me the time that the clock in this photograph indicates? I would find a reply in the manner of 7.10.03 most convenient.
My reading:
2.57.45
